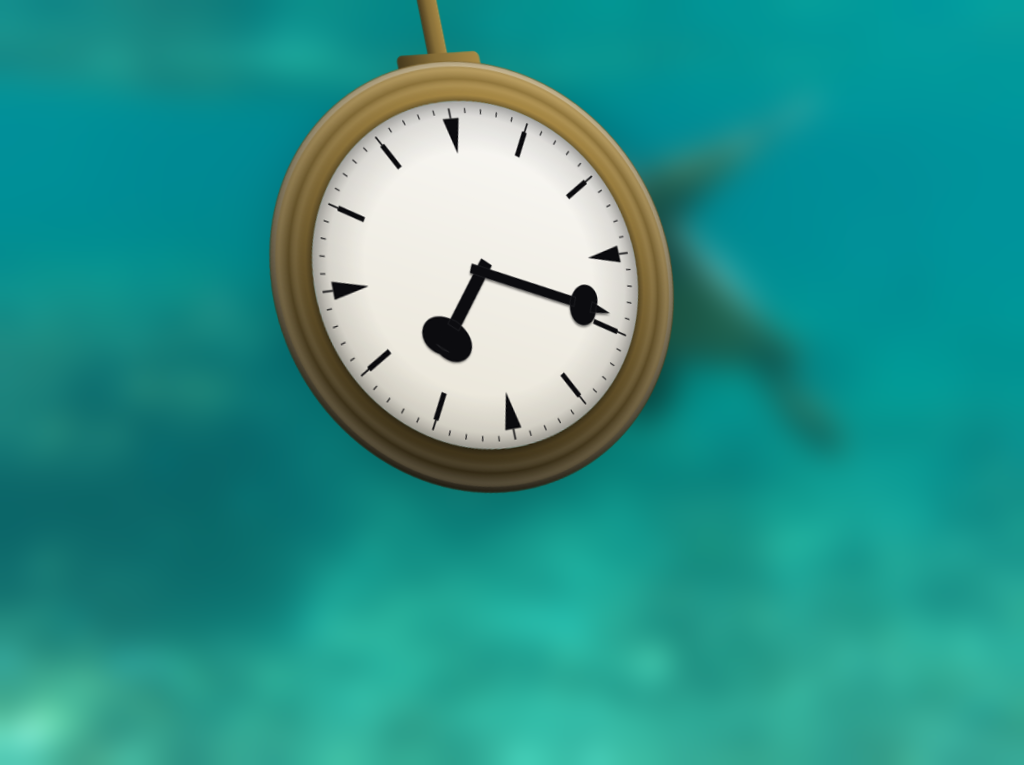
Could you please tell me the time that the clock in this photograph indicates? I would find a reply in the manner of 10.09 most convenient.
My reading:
7.19
